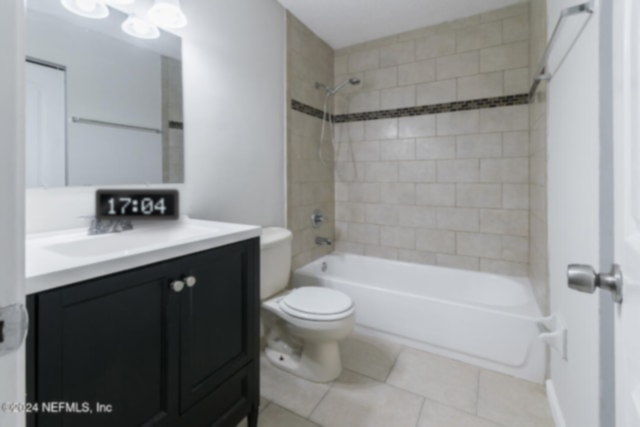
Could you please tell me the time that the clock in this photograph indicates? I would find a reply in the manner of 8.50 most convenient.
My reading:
17.04
